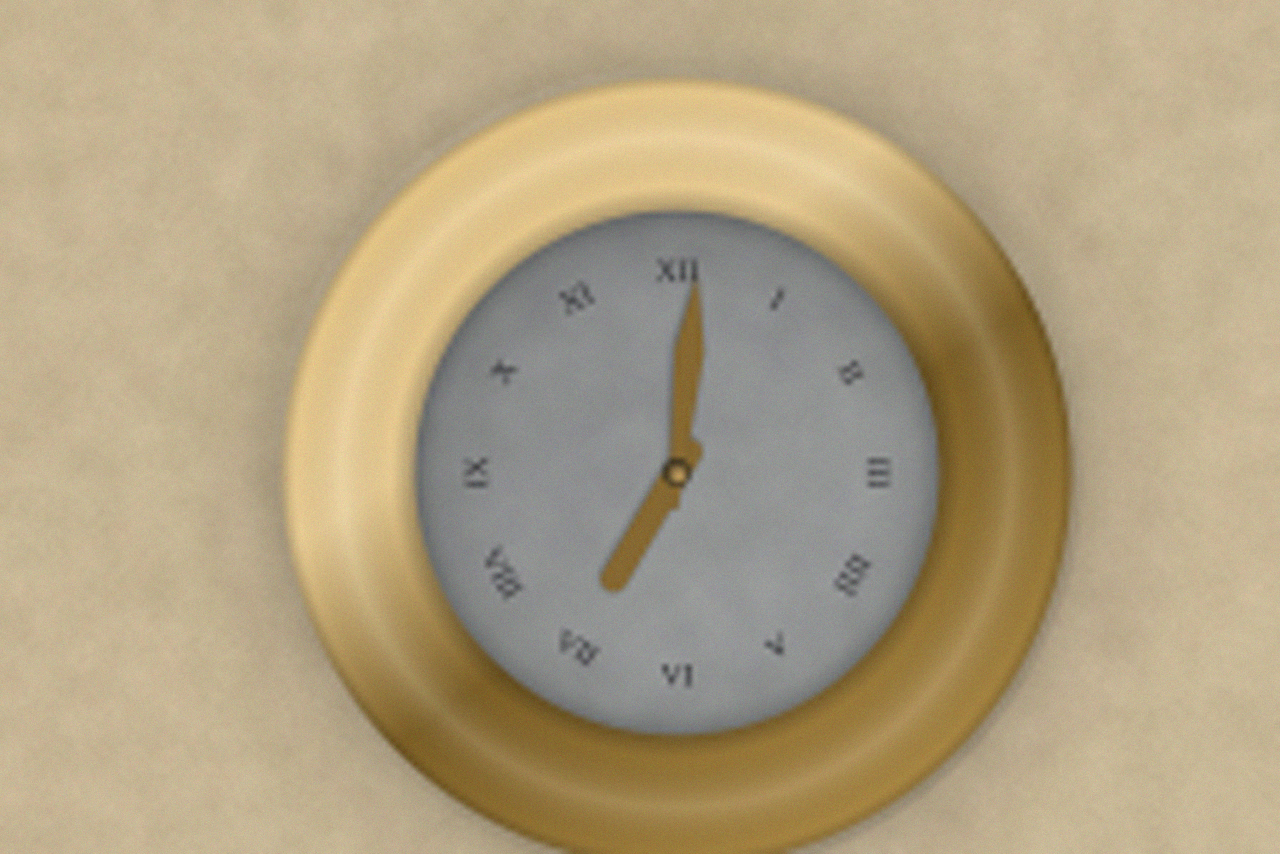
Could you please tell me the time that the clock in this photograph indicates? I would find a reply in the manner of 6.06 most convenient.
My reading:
7.01
